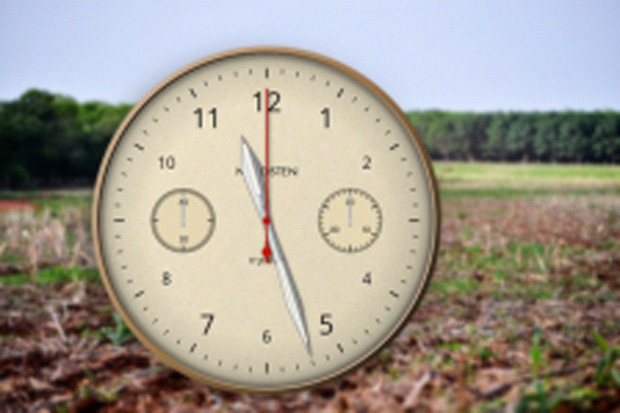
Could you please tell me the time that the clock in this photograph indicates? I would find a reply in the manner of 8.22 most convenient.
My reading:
11.27
